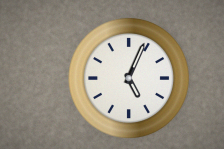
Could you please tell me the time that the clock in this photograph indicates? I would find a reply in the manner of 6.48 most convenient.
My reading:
5.04
